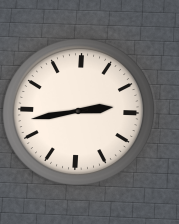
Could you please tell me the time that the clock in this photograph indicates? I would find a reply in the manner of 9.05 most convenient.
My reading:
2.43
